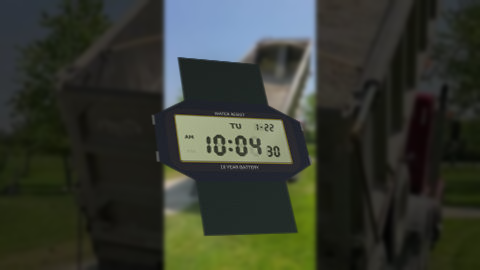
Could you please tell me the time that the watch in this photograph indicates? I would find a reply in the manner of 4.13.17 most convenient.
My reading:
10.04.30
